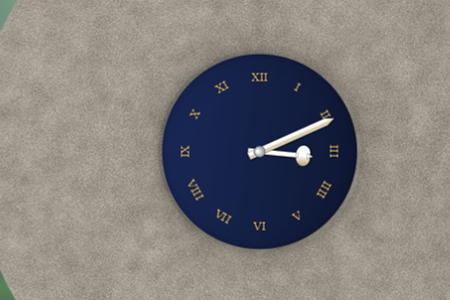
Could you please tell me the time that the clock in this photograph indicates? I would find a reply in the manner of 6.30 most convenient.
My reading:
3.11
